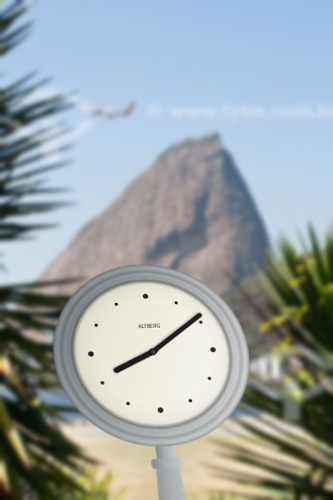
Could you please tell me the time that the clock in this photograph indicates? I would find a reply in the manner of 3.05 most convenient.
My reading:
8.09
